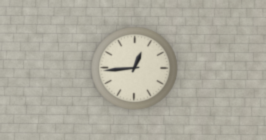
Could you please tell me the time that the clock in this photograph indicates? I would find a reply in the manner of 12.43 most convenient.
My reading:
12.44
